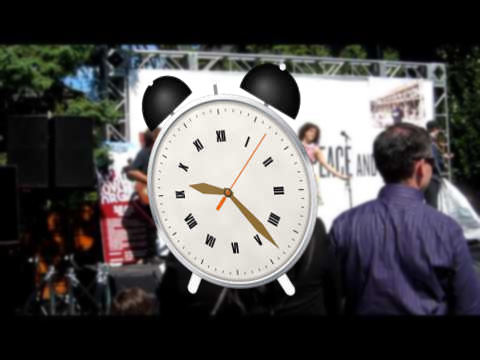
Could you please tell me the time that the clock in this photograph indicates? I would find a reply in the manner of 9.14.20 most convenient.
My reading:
9.23.07
